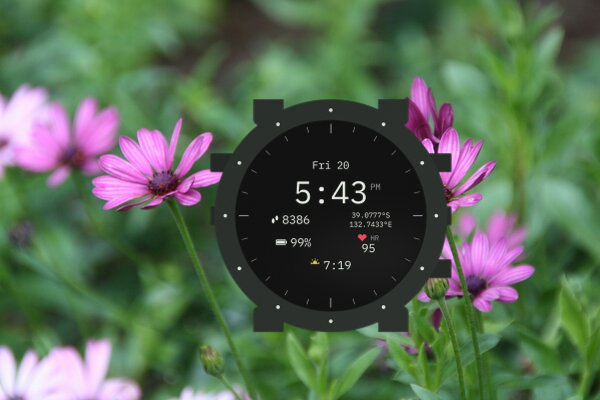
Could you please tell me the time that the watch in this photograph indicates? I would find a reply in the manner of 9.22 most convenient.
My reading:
5.43
